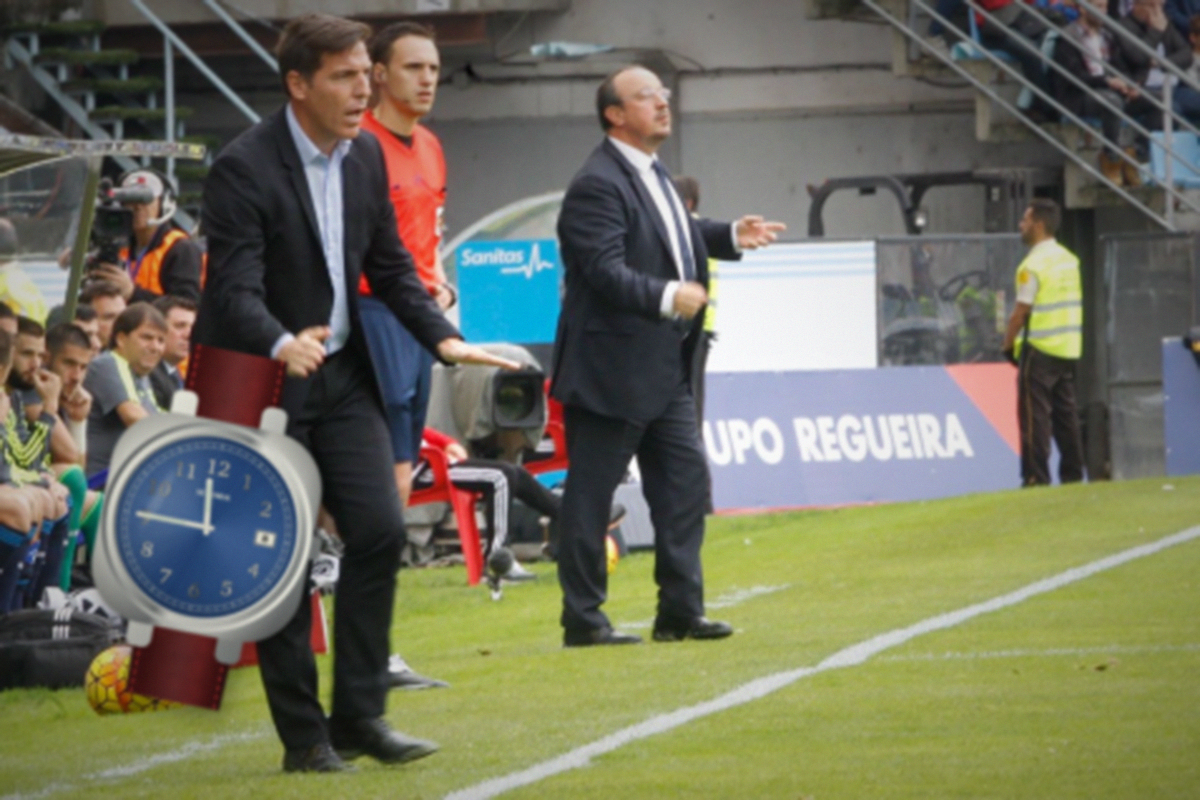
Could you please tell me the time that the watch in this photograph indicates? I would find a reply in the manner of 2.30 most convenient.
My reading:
11.45
